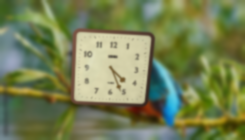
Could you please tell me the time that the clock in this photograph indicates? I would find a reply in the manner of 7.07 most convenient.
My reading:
4.26
